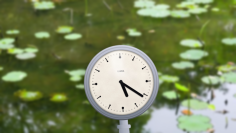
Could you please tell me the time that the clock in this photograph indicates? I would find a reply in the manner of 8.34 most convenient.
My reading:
5.21
